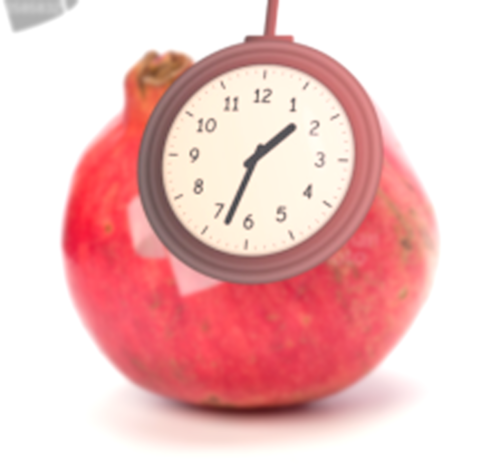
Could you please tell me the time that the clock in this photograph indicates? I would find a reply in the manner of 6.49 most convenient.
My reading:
1.33
